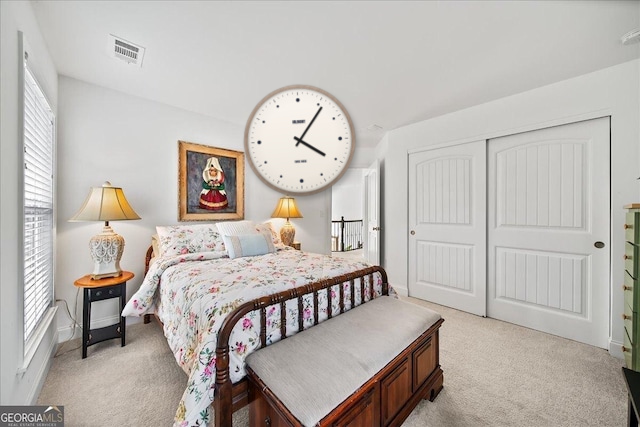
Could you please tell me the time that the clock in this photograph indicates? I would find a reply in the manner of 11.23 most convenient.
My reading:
4.06
